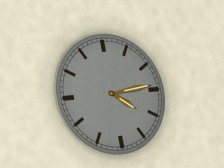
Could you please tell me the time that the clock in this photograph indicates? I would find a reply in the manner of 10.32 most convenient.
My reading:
4.14
